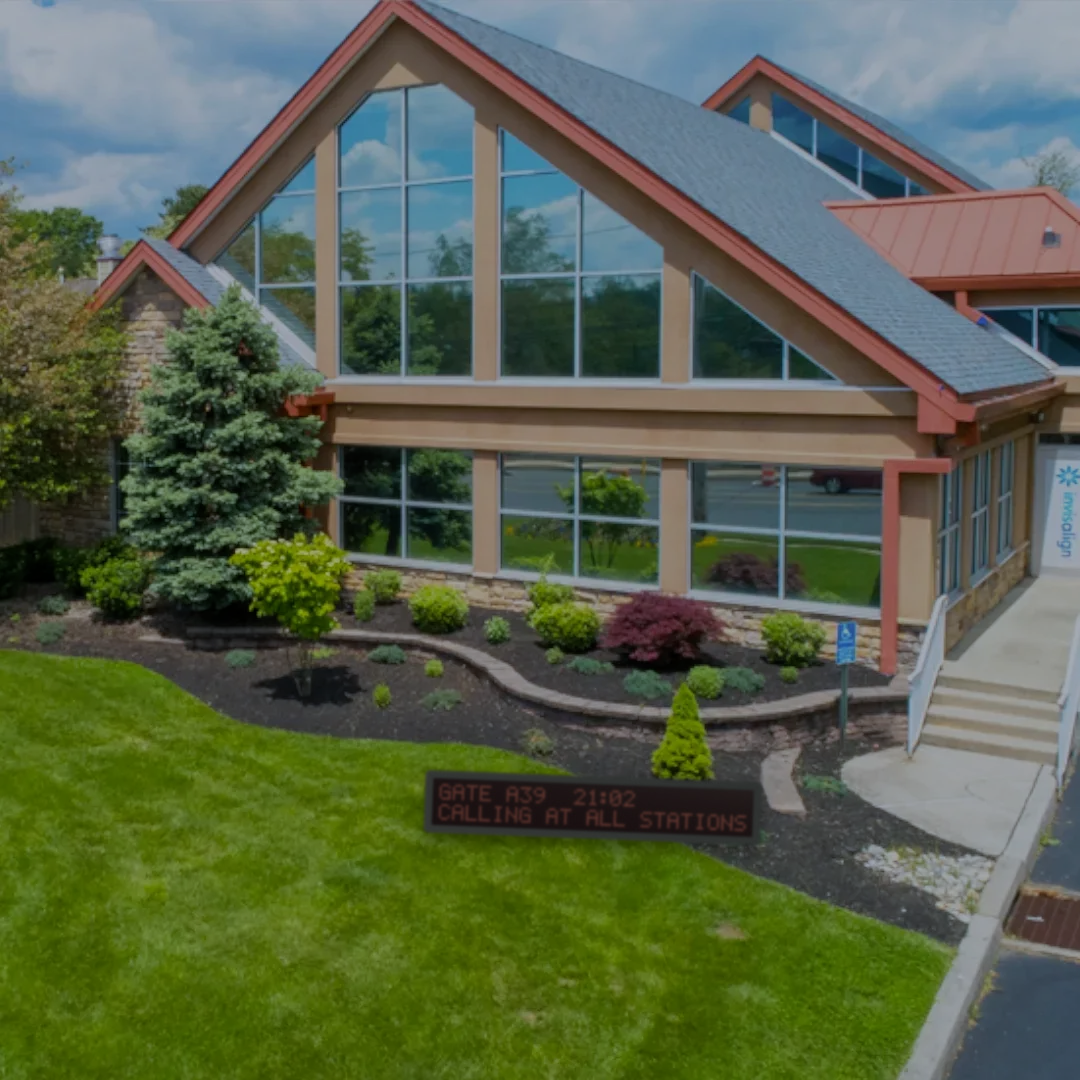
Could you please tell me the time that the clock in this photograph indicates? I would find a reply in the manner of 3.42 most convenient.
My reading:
21.02
